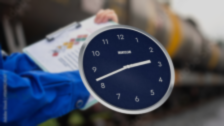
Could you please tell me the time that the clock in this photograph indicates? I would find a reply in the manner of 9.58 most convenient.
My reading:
2.42
